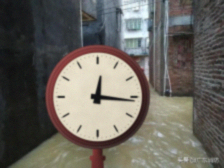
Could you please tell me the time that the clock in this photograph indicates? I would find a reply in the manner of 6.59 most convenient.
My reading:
12.16
